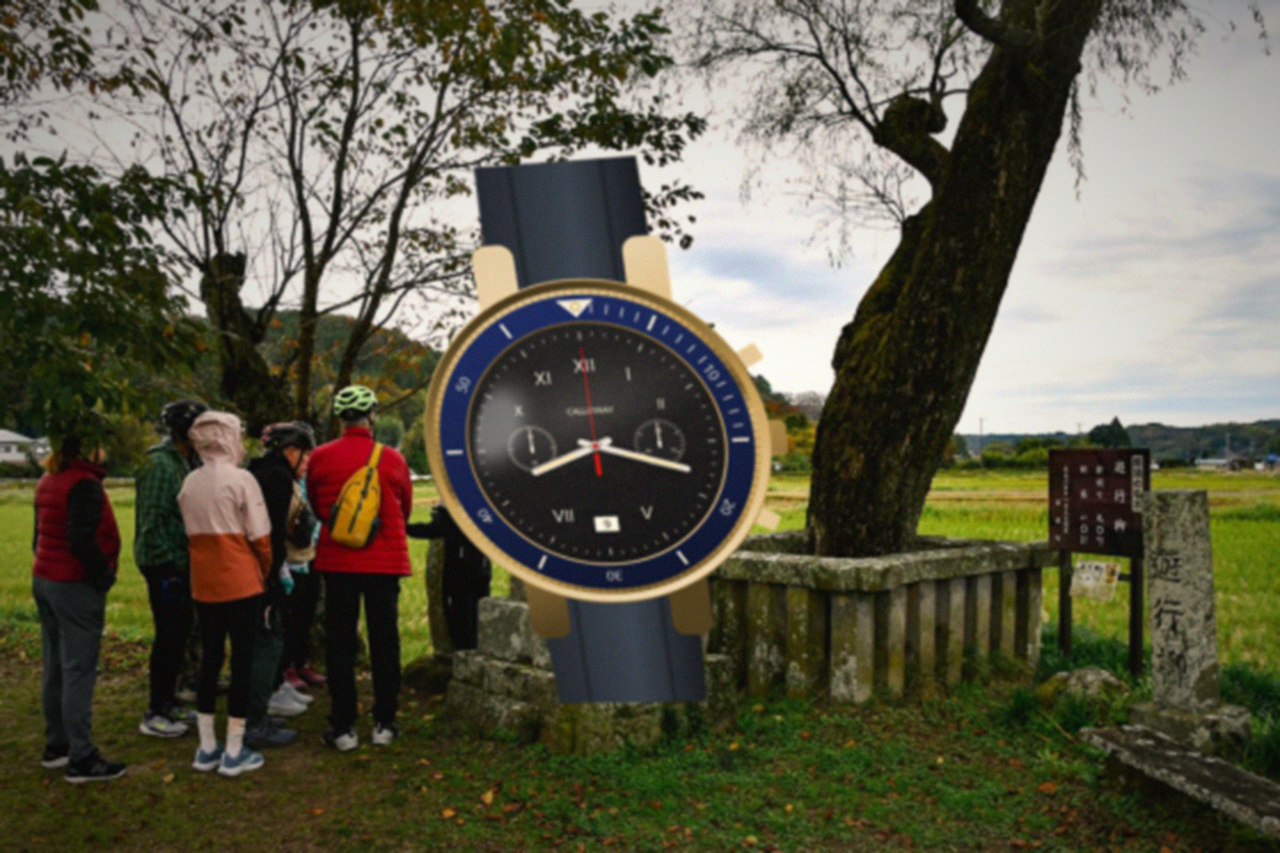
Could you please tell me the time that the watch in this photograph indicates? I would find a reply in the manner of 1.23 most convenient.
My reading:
8.18
